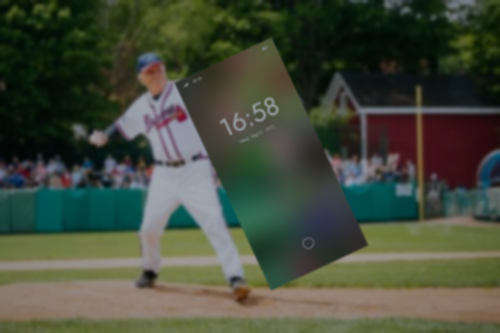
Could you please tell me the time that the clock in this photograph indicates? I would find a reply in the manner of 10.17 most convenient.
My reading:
16.58
